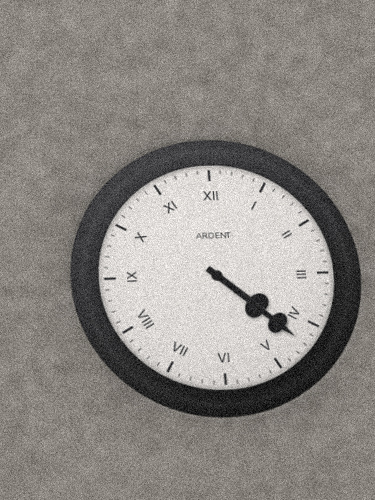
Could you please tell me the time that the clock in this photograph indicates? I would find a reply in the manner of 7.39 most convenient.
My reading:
4.22
